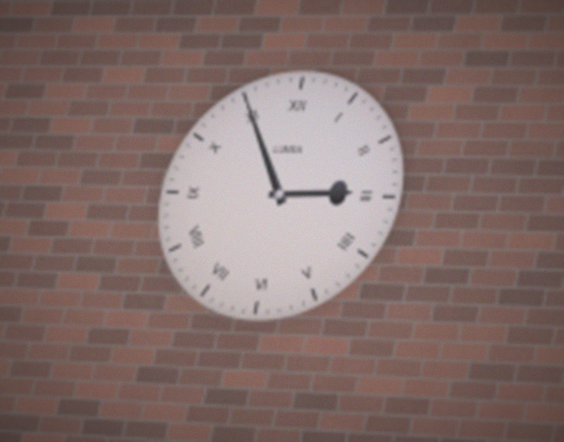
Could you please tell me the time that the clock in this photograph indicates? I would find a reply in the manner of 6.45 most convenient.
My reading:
2.55
